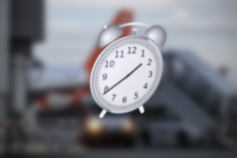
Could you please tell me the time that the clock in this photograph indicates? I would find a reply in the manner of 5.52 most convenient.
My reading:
1.39
